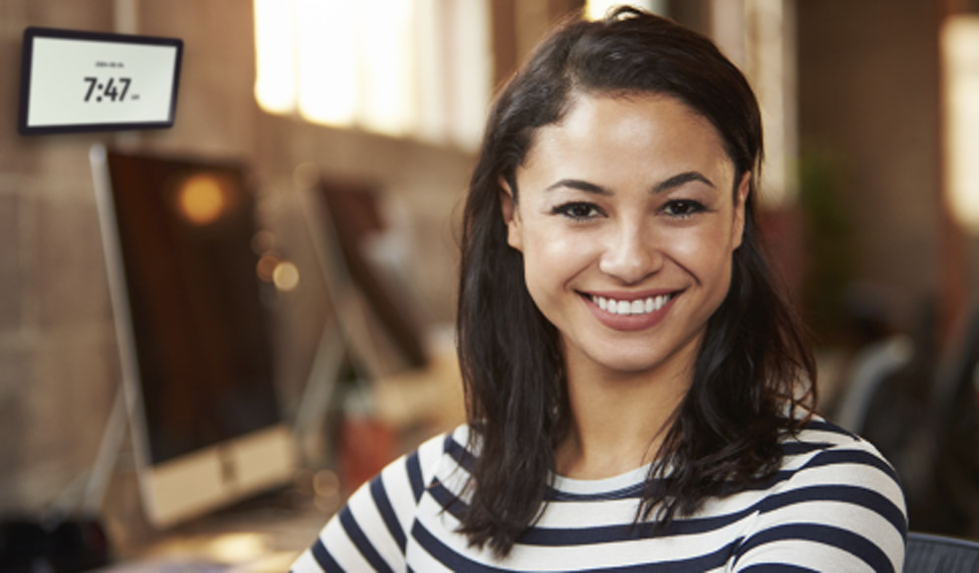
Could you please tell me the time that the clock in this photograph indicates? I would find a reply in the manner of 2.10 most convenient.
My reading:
7.47
